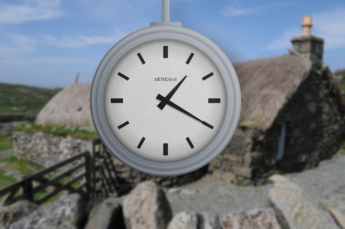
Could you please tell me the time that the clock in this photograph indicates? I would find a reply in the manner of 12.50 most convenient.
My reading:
1.20
